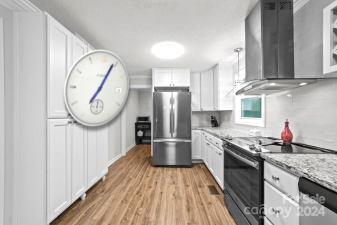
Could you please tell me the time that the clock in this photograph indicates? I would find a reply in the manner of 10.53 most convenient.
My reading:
7.04
